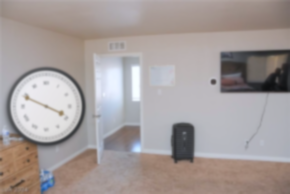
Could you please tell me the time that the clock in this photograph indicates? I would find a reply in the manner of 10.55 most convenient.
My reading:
3.49
